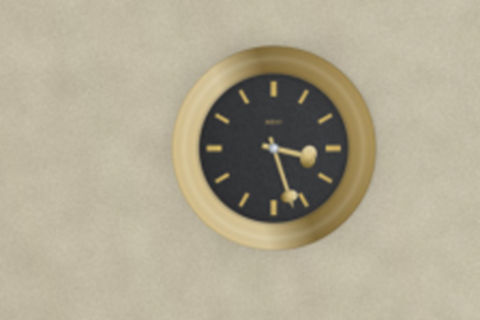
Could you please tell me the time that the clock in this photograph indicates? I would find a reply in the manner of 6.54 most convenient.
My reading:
3.27
